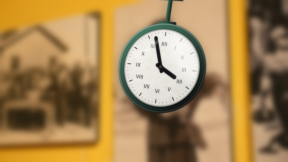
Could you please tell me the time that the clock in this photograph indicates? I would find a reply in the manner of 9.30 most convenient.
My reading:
3.57
